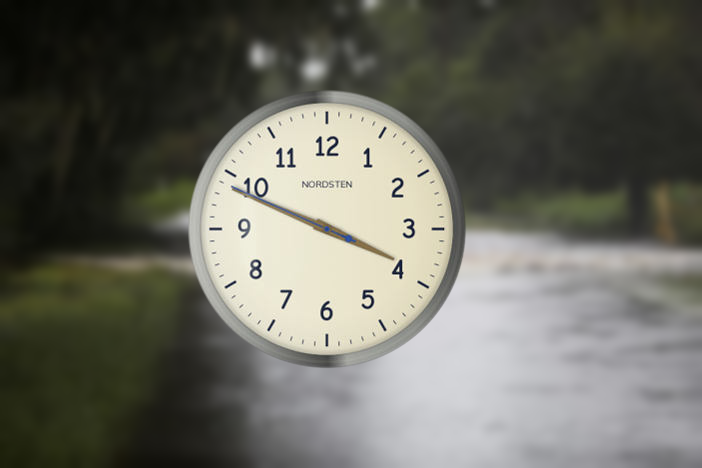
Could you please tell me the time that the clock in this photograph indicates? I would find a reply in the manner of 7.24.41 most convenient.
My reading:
3.48.49
